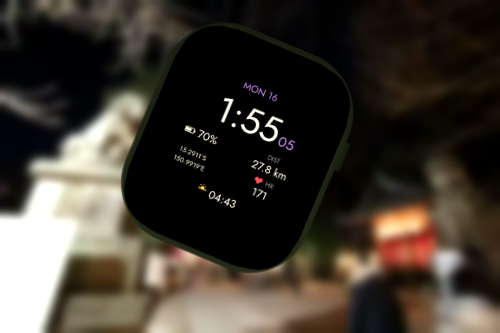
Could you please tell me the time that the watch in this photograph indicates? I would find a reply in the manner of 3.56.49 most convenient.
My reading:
1.55.05
